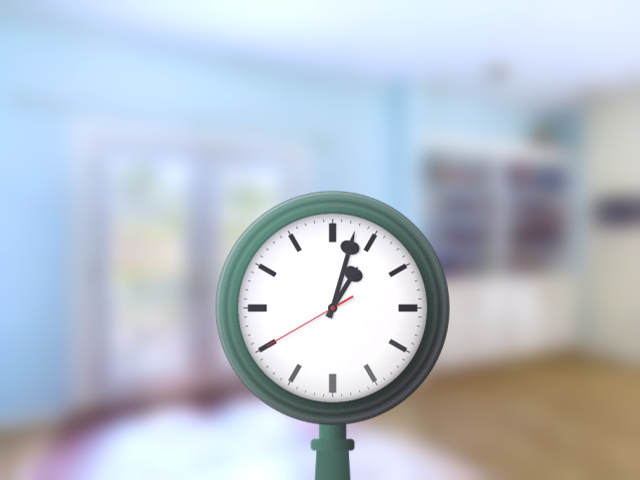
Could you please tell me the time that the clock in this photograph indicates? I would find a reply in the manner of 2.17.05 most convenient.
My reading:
1.02.40
